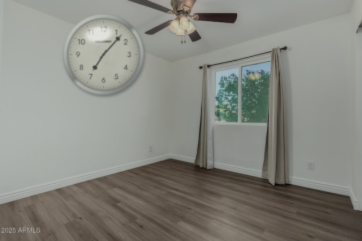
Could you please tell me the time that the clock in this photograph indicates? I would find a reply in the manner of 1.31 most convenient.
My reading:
7.07
